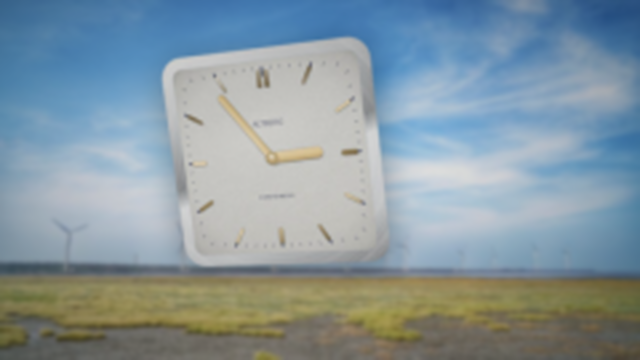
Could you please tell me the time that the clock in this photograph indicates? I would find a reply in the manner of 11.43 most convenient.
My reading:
2.54
